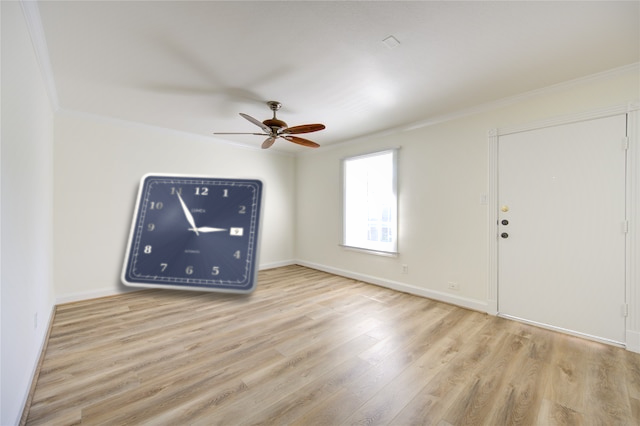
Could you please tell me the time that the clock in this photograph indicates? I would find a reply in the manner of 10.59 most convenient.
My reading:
2.55
